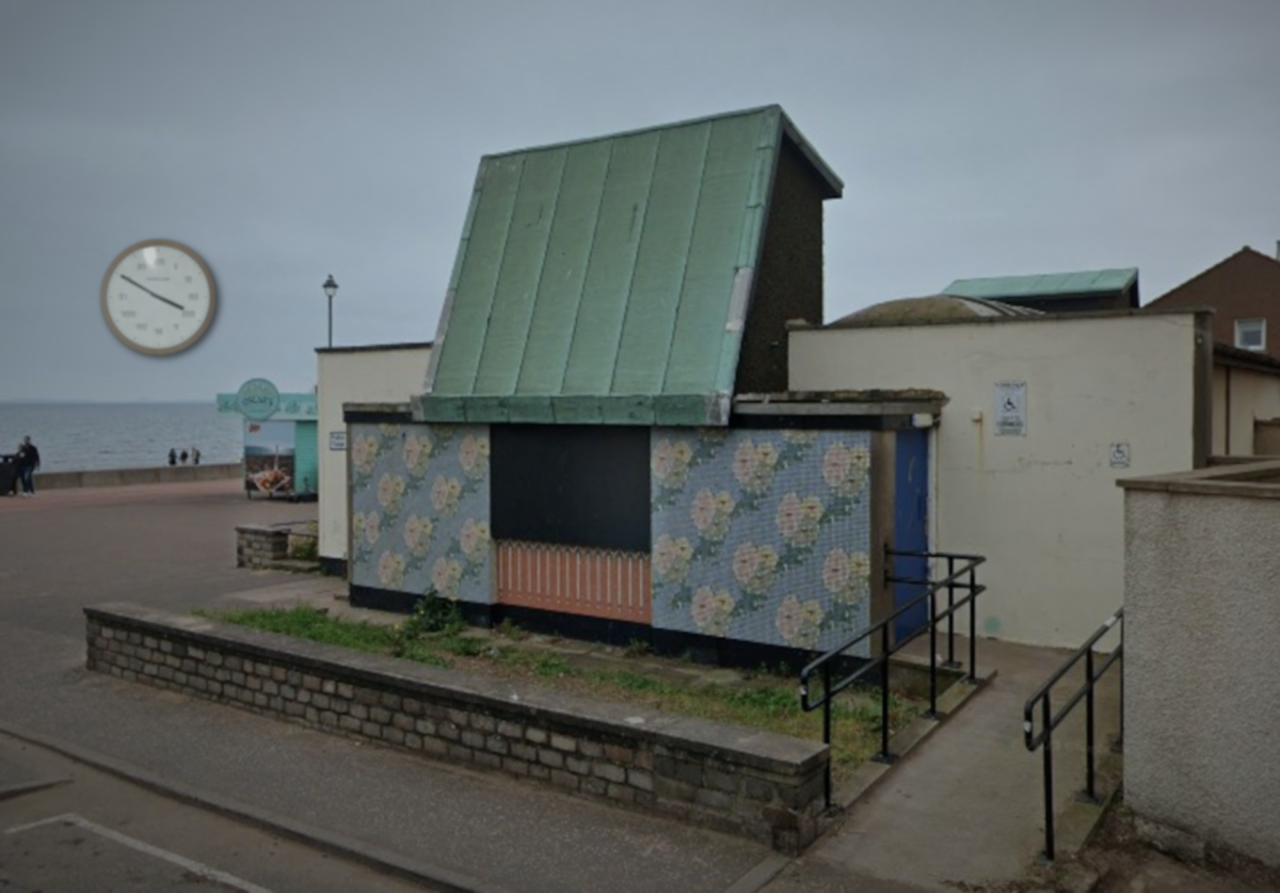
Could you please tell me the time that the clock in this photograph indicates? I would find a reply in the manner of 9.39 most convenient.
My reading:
3.50
